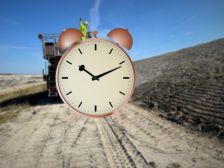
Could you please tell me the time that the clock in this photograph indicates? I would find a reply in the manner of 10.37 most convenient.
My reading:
10.11
